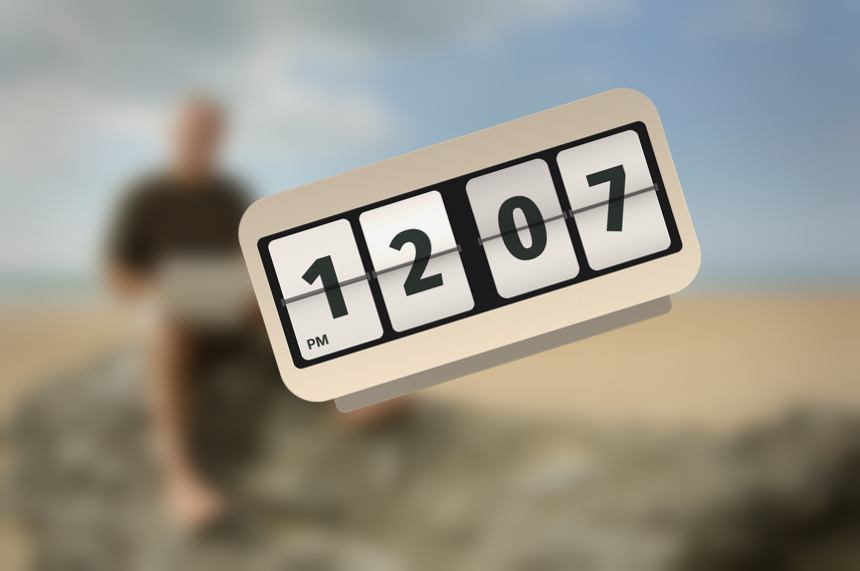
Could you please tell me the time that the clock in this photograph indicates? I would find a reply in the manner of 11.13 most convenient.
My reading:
12.07
